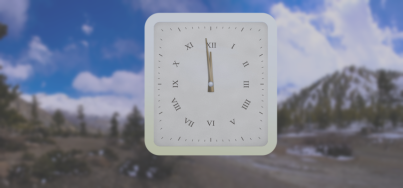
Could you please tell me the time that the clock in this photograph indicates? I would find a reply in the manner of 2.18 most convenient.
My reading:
11.59
